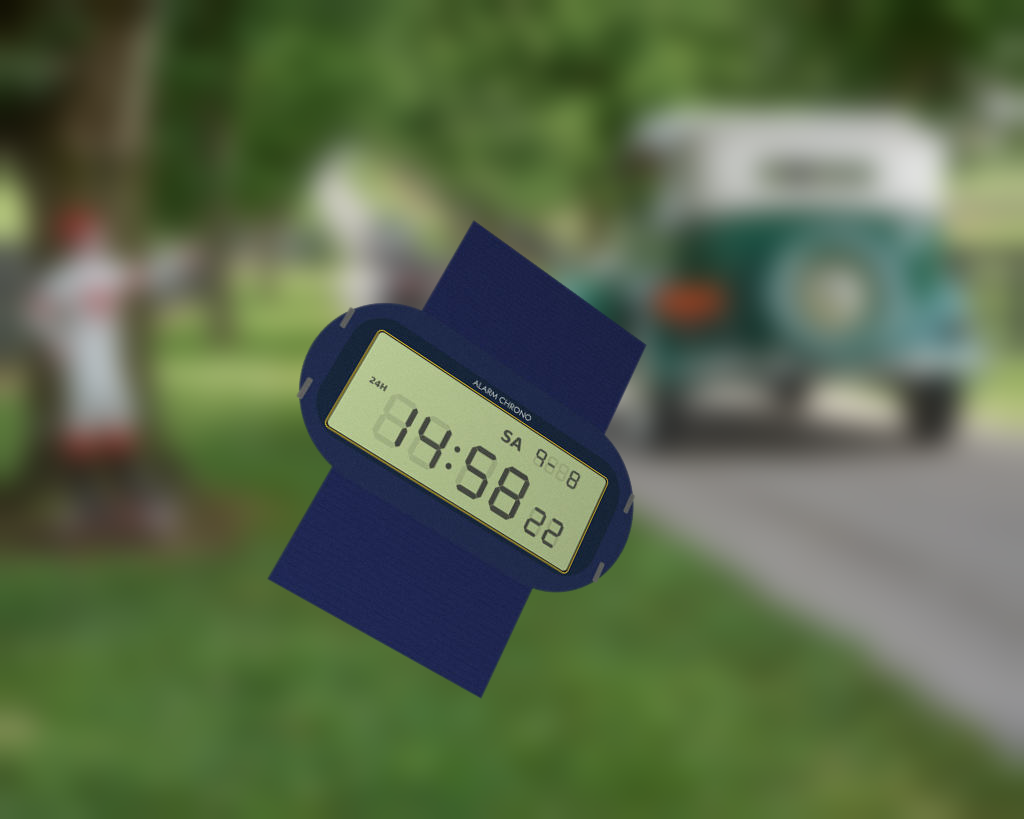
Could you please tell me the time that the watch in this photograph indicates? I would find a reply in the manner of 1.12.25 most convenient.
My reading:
14.58.22
